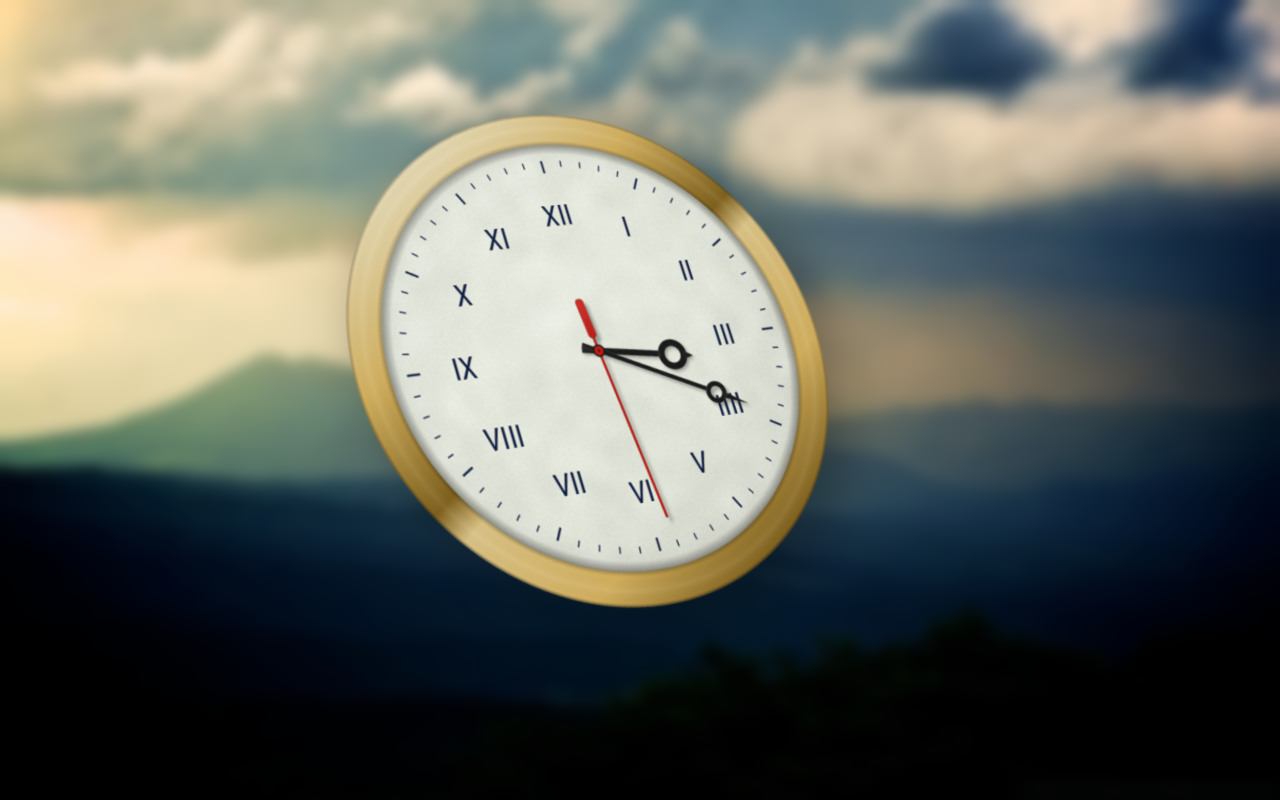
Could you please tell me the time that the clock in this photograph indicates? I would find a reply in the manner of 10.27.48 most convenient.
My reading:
3.19.29
